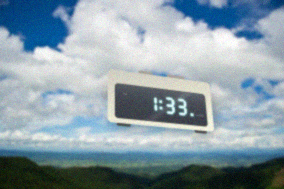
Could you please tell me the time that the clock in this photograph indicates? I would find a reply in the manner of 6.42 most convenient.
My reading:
1.33
